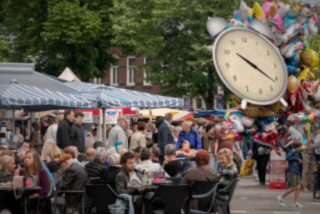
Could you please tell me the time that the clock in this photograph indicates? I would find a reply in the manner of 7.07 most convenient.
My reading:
10.22
